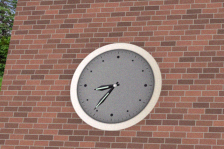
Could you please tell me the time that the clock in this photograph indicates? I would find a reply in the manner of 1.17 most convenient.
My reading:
8.36
